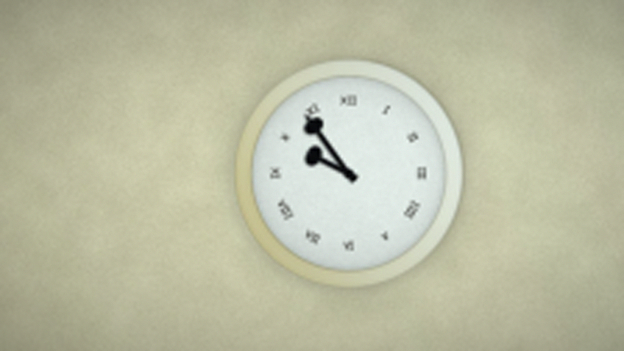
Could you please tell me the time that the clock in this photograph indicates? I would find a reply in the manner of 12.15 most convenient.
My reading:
9.54
